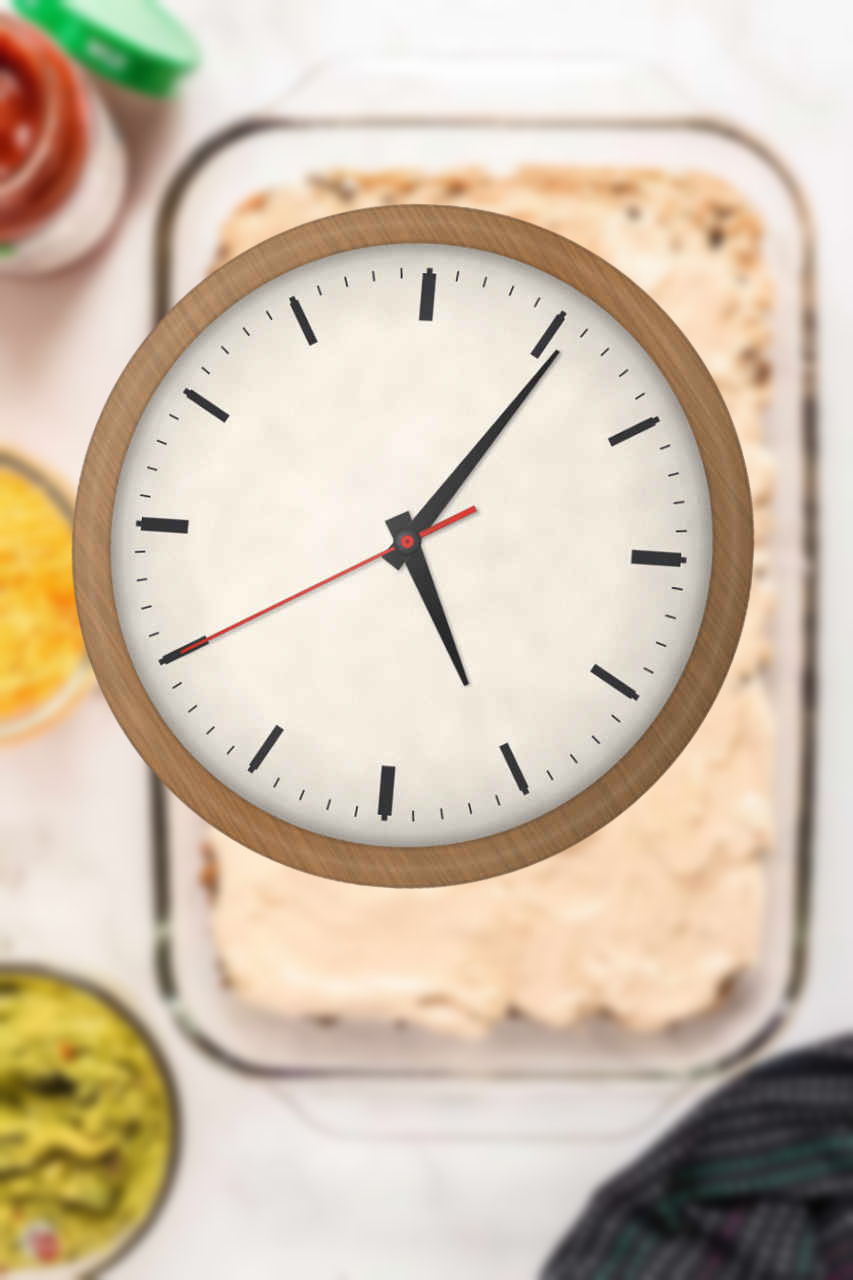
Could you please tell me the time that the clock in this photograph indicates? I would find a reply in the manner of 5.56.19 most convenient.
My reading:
5.05.40
